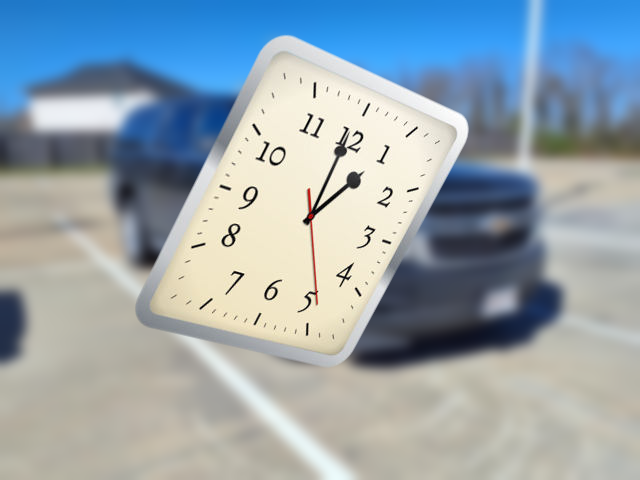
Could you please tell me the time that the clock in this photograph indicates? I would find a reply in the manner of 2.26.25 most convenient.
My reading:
12.59.24
